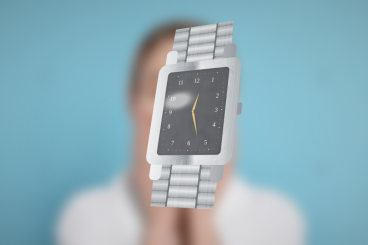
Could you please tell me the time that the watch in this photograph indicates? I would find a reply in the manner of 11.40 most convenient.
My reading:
12.27
